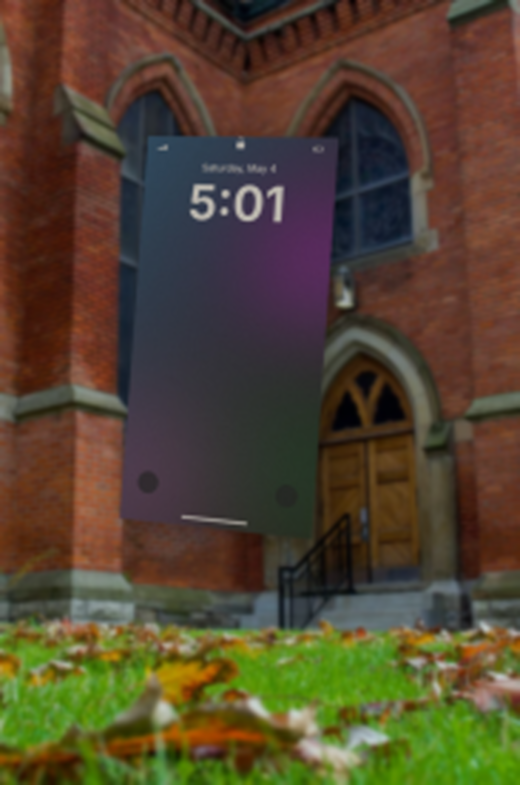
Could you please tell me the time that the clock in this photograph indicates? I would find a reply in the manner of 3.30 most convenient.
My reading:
5.01
